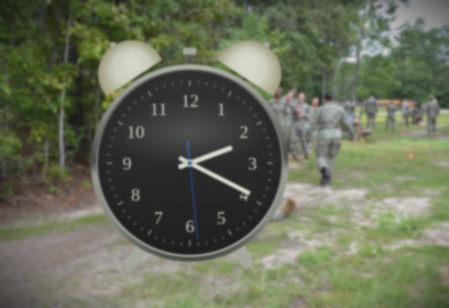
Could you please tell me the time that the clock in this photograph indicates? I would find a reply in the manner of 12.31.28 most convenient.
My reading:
2.19.29
